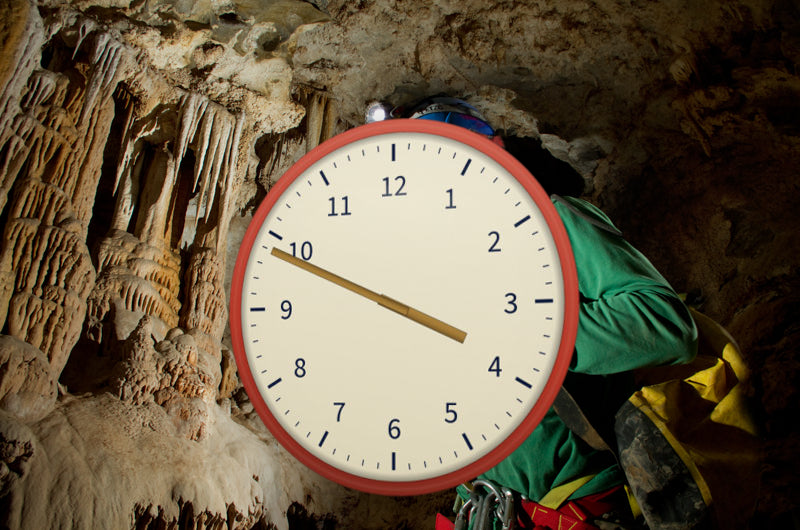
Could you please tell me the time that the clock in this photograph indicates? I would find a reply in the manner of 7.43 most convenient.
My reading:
3.49
